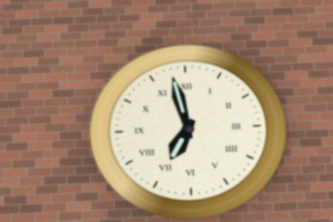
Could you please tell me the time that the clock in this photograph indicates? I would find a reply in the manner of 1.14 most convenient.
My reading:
6.58
